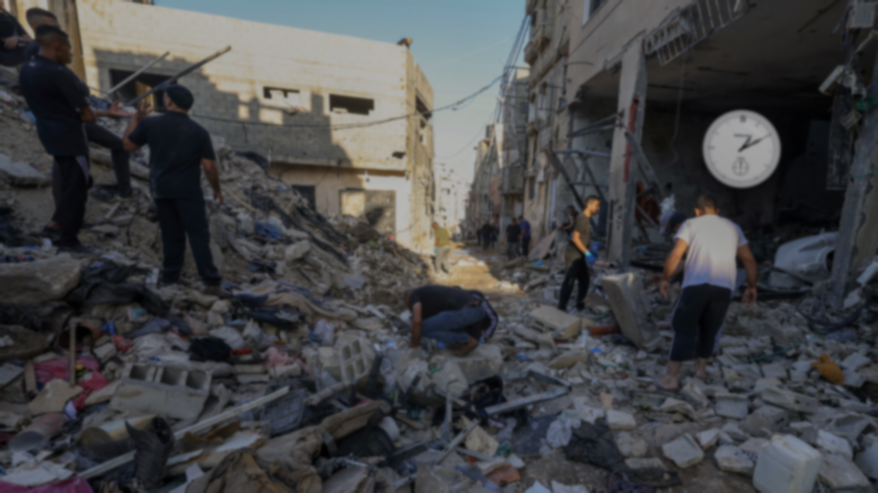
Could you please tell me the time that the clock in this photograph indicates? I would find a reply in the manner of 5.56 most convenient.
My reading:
1.10
